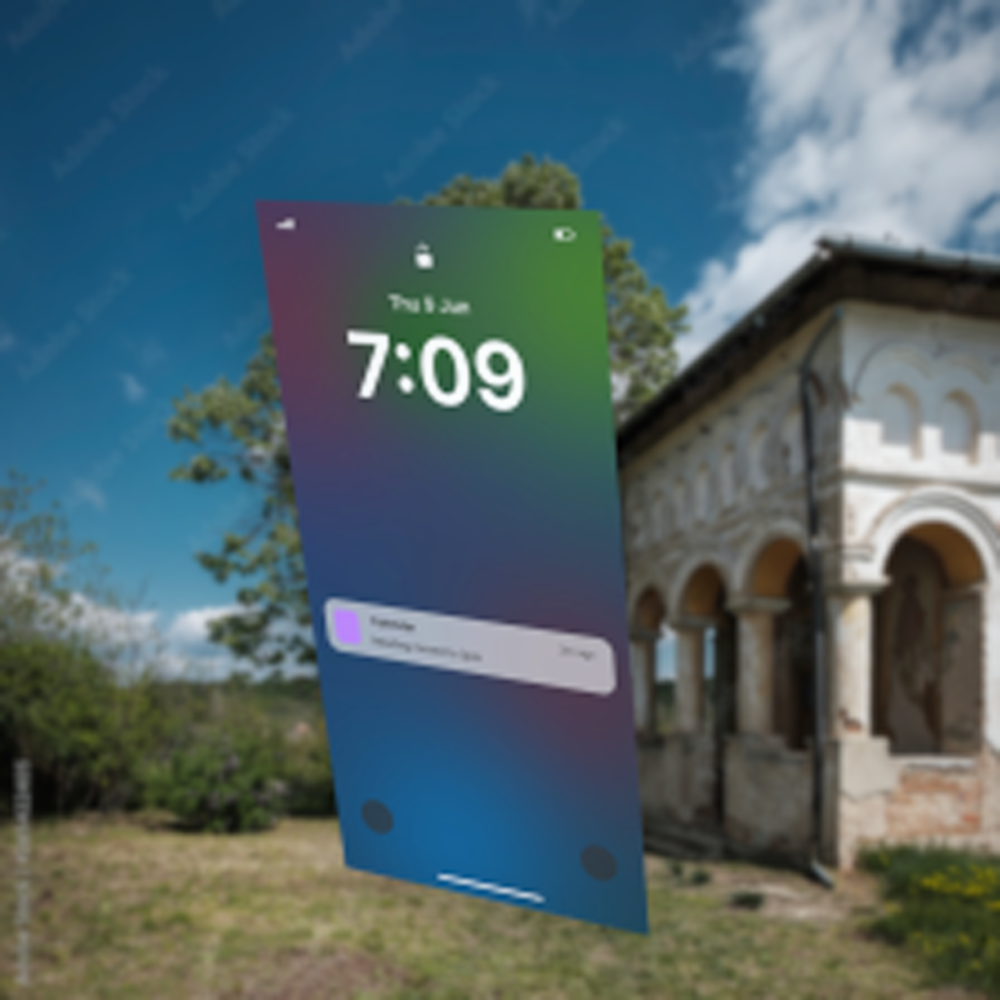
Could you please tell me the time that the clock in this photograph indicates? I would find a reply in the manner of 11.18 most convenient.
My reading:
7.09
